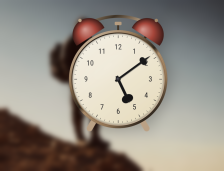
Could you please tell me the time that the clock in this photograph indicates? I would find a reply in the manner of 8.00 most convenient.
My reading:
5.09
